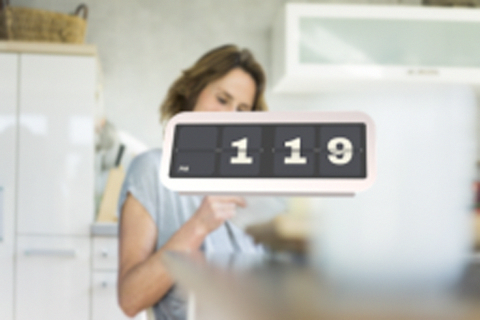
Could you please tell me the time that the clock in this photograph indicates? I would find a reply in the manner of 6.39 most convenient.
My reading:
1.19
